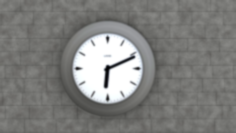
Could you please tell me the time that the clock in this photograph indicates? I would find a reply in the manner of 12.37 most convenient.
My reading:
6.11
